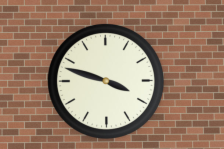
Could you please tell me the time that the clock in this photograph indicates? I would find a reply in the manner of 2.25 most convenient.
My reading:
3.48
